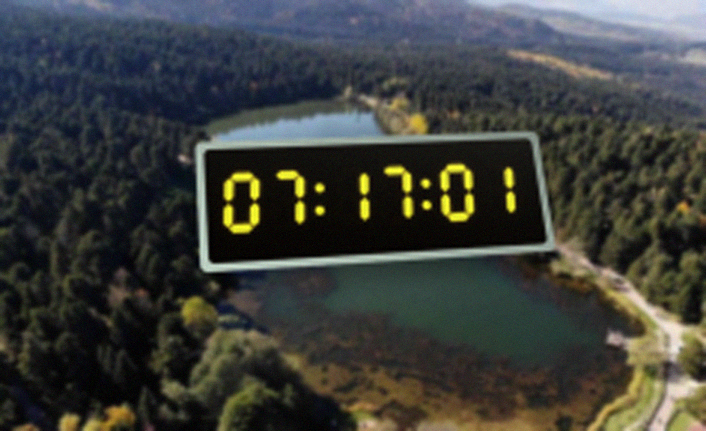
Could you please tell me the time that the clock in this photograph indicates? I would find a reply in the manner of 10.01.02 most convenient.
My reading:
7.17.01
